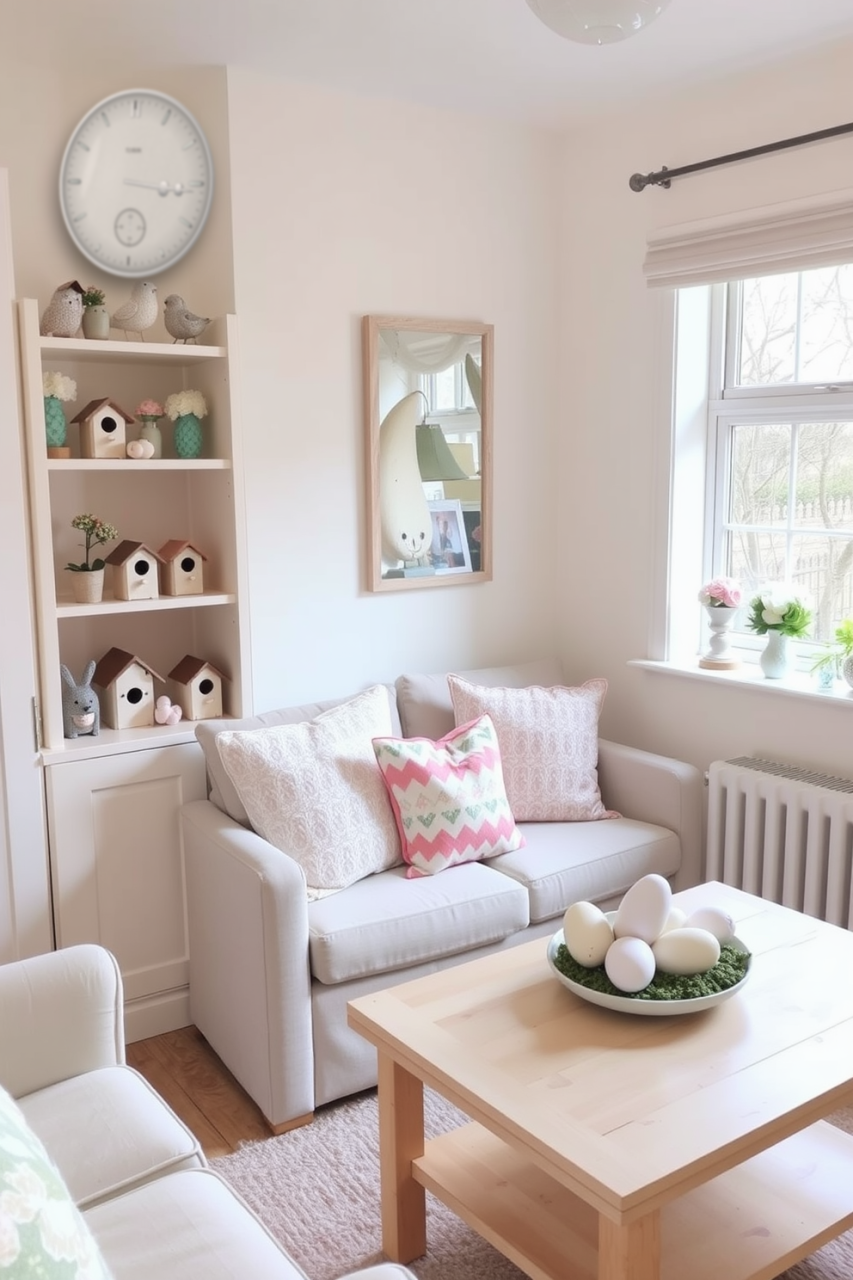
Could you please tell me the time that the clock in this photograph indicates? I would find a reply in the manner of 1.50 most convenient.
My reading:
3.16
